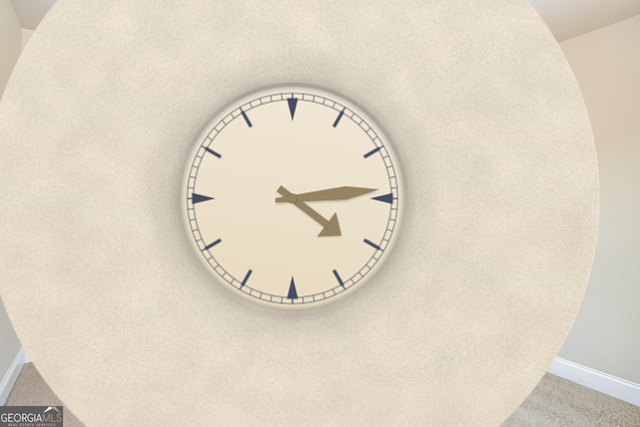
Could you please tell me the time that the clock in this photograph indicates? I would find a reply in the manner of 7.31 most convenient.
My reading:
4.14
